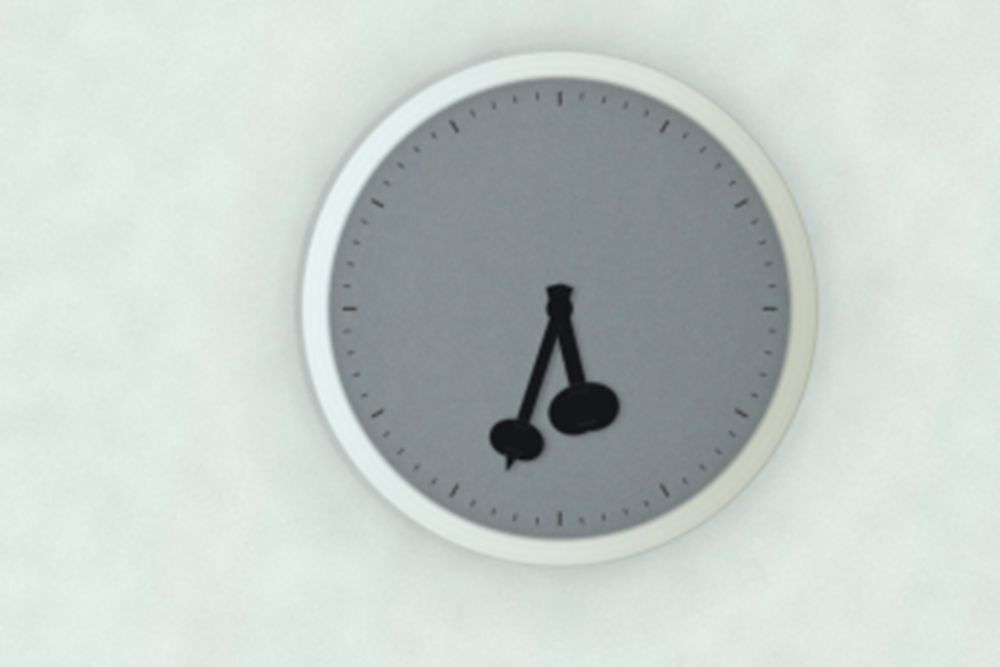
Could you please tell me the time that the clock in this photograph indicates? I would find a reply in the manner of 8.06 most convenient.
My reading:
5.33
